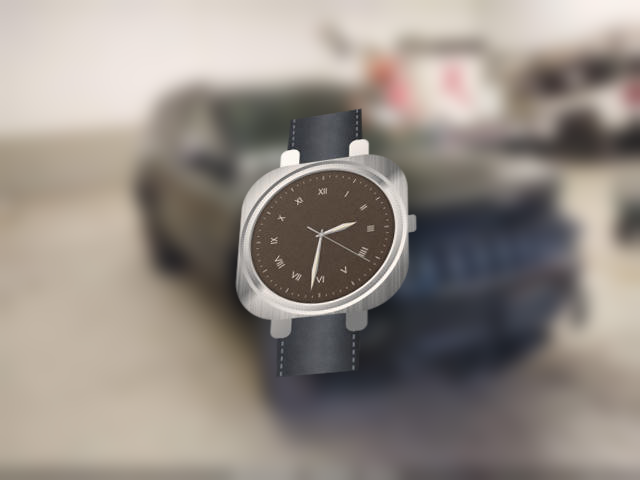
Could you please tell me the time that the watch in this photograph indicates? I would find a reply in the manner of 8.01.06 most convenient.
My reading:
2.31.21
